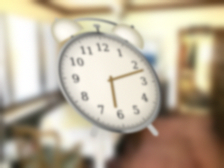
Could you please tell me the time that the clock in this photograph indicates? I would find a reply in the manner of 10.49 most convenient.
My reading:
6.12
